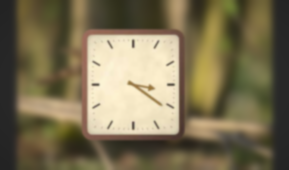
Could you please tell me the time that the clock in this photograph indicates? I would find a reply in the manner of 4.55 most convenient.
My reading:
3.21
